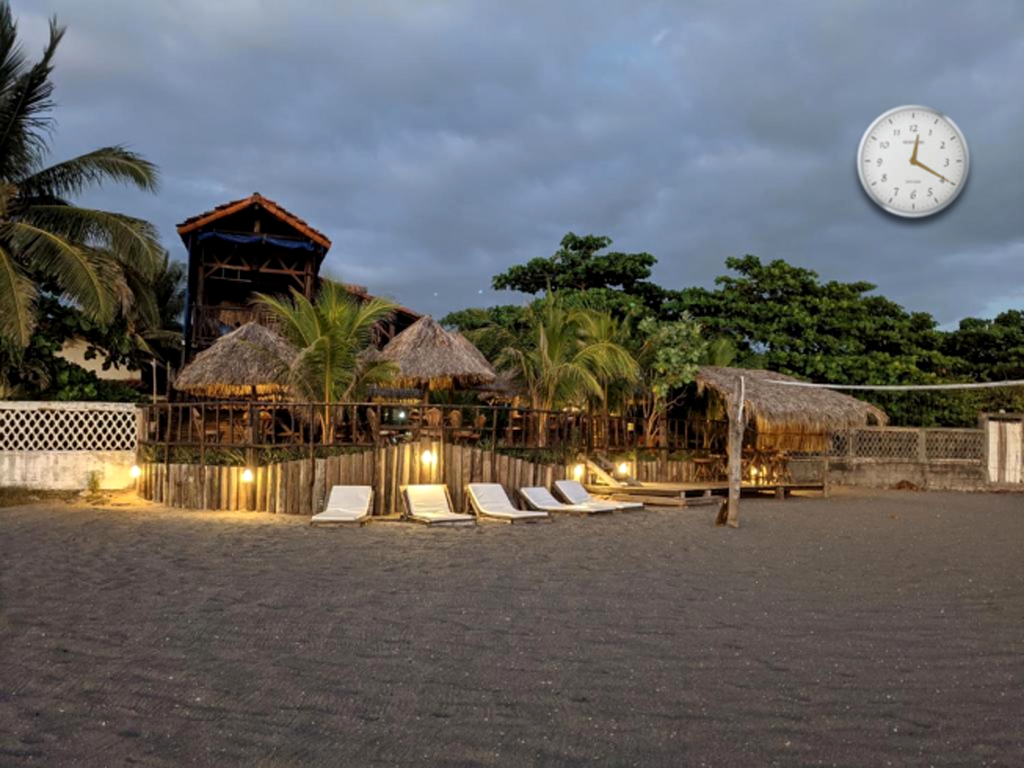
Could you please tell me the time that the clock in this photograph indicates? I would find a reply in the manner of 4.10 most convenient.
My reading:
12.20
